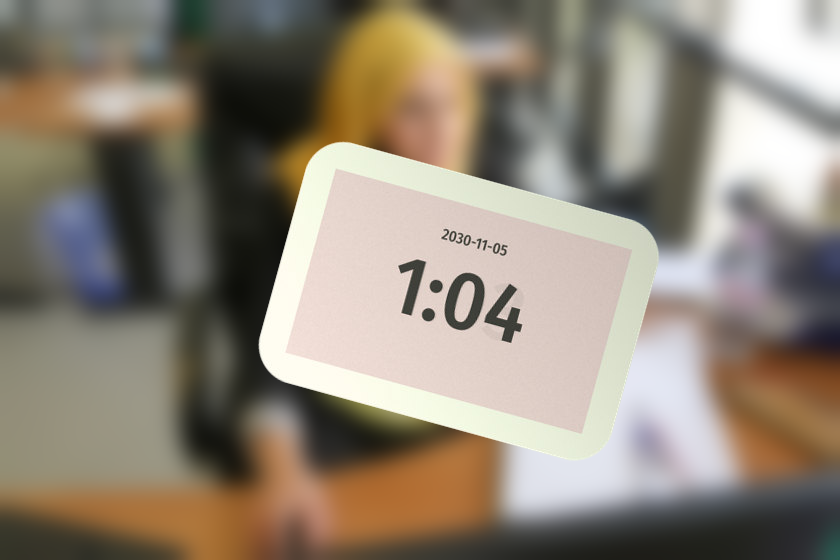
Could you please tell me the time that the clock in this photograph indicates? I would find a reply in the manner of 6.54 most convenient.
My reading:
1.04
